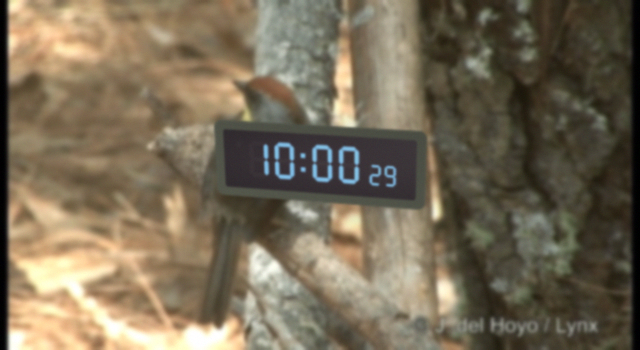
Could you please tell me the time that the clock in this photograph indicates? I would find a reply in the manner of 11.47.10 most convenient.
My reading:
10.00.29
